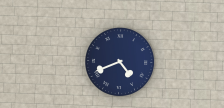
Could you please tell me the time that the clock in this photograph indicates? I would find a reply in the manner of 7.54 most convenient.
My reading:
4.41
